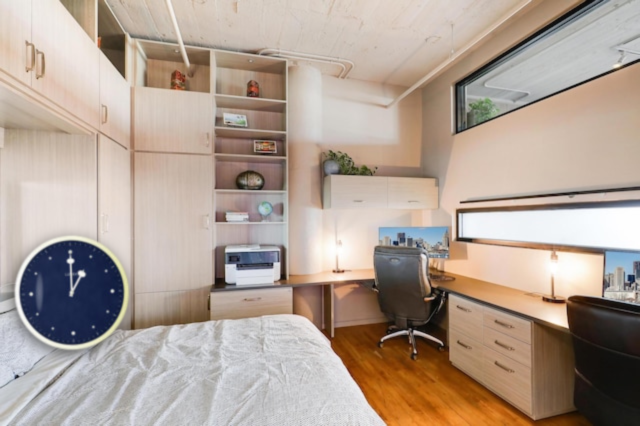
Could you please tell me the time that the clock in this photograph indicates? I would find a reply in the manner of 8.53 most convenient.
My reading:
1.00
